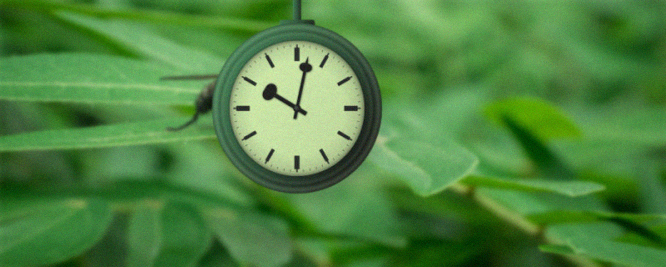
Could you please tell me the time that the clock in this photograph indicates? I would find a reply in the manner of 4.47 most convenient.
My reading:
10.02
